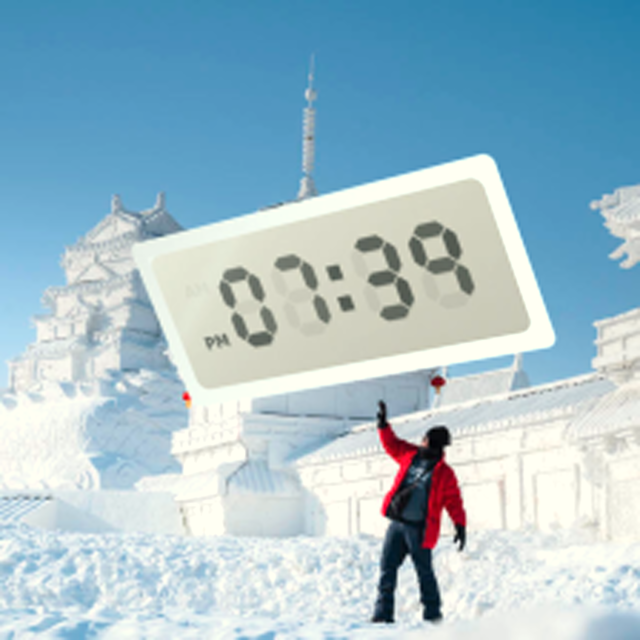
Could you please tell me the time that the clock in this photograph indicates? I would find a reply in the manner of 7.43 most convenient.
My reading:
7.39
